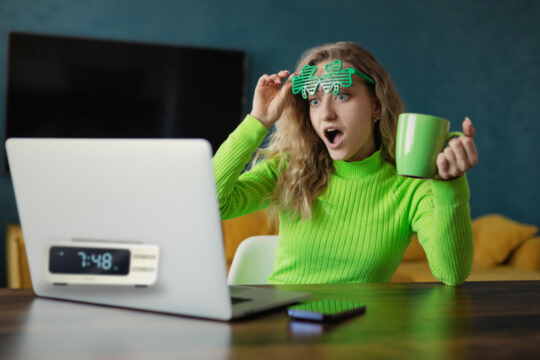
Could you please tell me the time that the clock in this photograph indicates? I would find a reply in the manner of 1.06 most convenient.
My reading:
7.48
